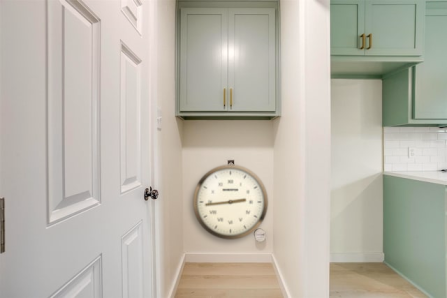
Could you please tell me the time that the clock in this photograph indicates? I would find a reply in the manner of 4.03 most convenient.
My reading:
2.44
